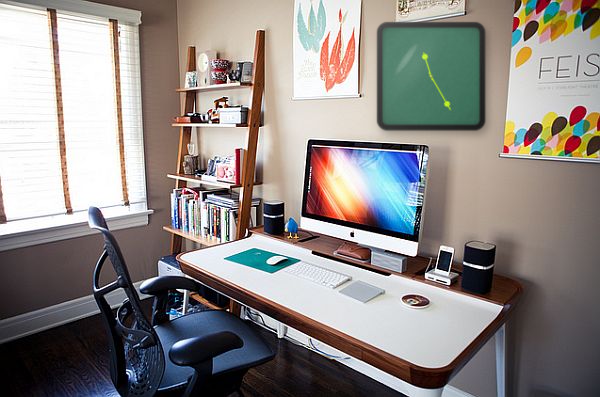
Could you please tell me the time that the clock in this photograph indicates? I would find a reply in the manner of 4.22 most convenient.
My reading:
11.25
